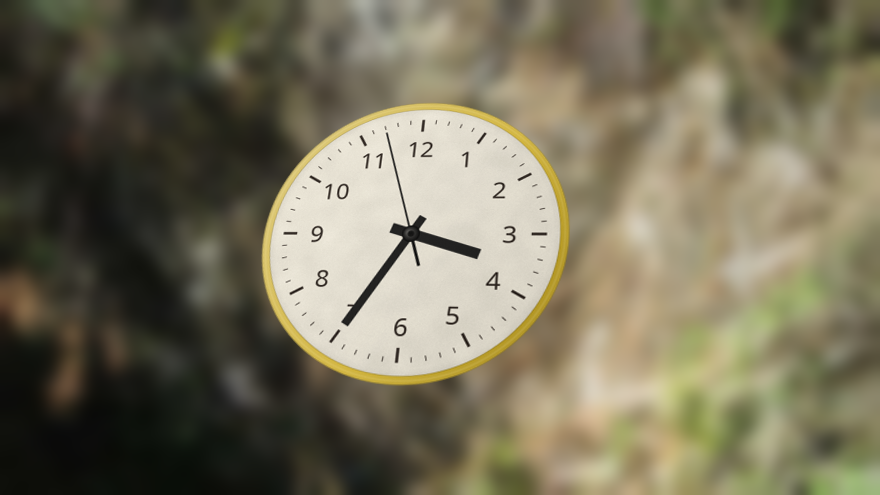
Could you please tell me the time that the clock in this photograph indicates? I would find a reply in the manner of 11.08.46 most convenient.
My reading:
3.34.57
